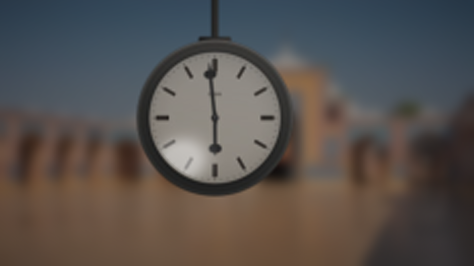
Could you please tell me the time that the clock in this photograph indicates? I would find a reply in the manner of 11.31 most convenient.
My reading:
5.59
